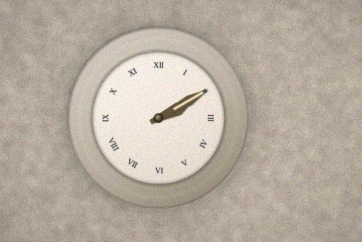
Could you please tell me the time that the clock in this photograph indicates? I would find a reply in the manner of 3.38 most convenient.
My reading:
2.10
